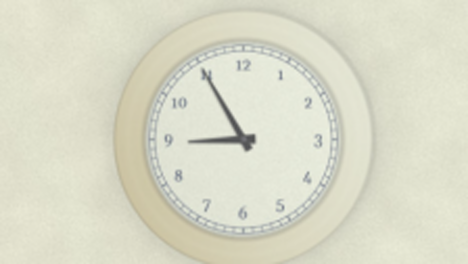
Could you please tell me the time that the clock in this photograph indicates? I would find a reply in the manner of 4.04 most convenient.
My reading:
8.55
